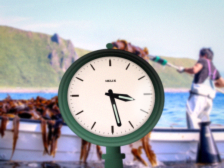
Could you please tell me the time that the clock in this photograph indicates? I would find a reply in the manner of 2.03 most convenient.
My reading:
3.28
